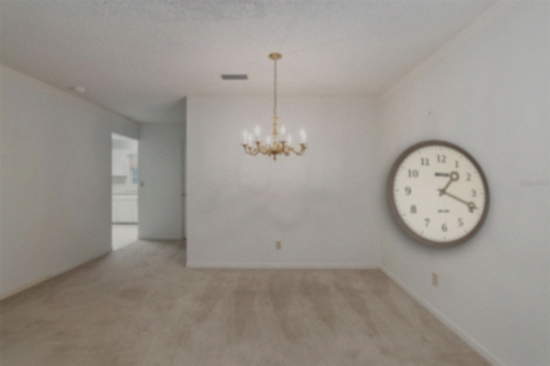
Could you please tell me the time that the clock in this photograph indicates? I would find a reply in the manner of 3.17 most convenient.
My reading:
1.19
